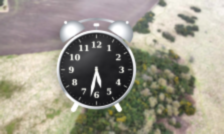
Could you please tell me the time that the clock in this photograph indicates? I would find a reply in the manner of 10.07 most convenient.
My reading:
5.32
